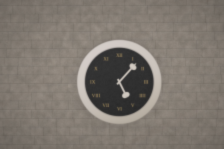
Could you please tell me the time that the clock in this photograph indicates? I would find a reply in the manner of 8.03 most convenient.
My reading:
5.07
